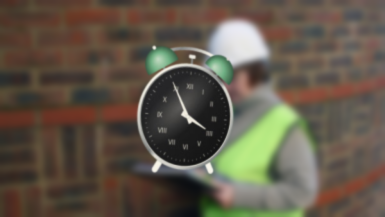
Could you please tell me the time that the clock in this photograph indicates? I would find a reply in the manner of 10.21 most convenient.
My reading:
3.55
